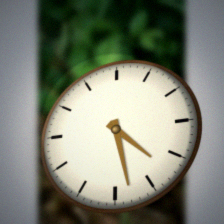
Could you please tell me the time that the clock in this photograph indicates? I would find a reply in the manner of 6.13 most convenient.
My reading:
4.28
